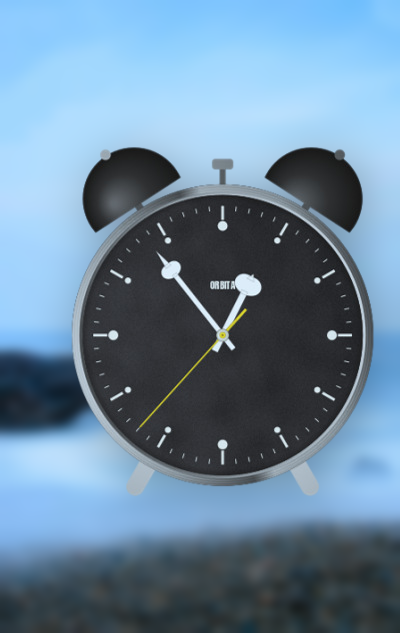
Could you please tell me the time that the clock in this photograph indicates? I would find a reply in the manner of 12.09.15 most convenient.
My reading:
12.53.37
